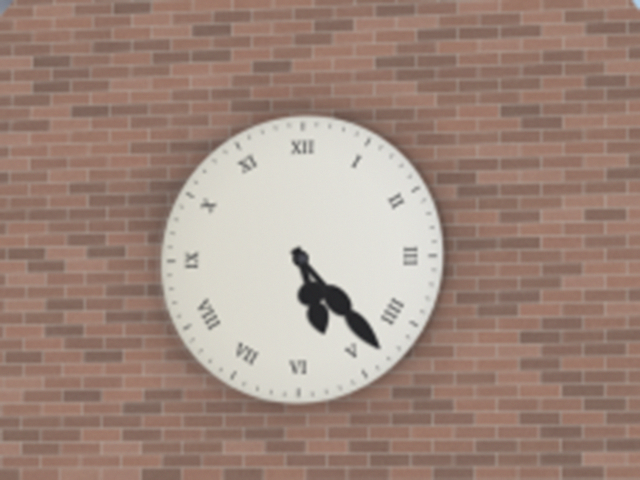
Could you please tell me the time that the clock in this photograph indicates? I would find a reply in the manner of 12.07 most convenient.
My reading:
5.23
